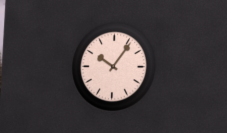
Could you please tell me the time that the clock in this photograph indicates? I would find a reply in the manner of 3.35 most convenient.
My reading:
10.06
